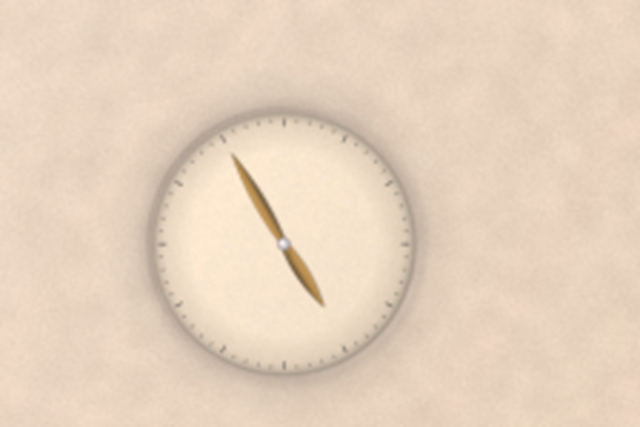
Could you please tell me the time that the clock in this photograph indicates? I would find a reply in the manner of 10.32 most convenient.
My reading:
4.55
